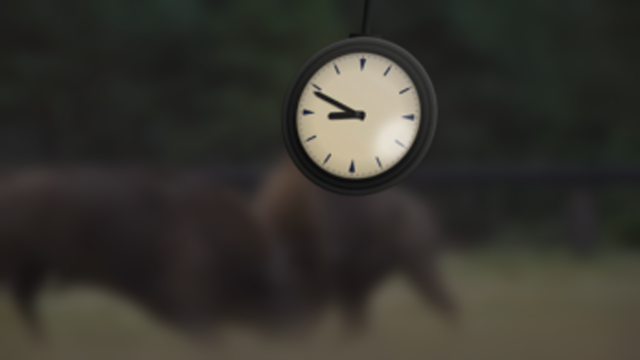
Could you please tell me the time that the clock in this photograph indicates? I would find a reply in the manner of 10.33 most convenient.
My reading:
8.49
